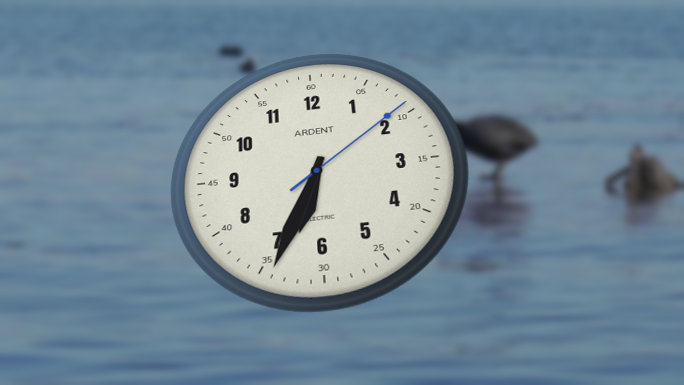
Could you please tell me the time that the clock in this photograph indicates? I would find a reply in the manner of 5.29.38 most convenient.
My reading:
6.34.09
